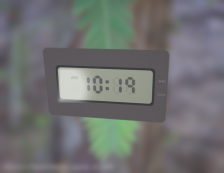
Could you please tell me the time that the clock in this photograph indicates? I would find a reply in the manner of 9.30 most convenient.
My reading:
10.19
